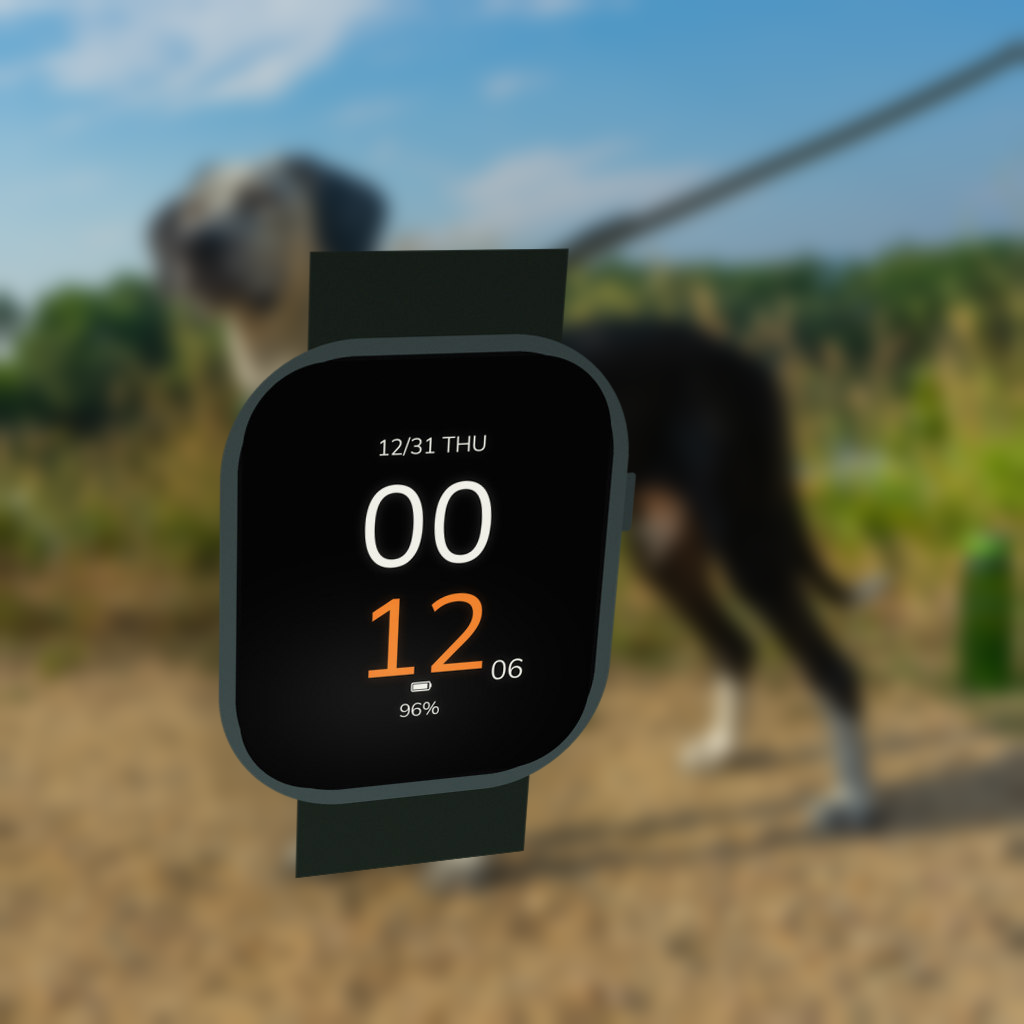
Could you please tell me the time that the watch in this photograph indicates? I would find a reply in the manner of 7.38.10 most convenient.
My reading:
0.12.06
